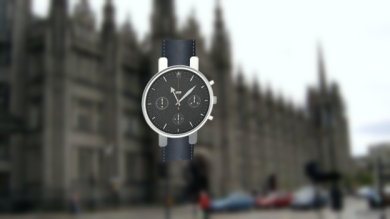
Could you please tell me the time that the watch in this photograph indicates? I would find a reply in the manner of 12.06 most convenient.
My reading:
11.08
